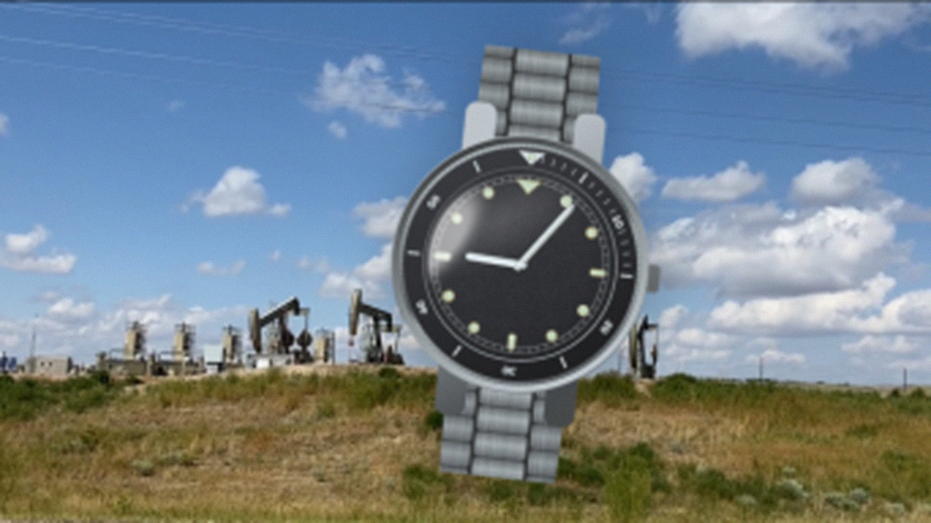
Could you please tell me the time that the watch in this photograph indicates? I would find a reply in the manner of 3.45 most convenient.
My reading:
9.06
